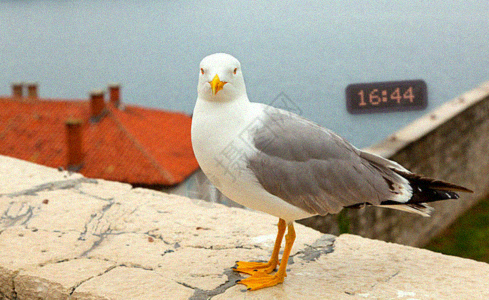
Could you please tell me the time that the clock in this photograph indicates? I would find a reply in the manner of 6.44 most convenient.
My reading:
16.44
